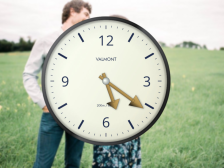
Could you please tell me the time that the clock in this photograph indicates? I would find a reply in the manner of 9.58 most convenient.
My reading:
5.21
